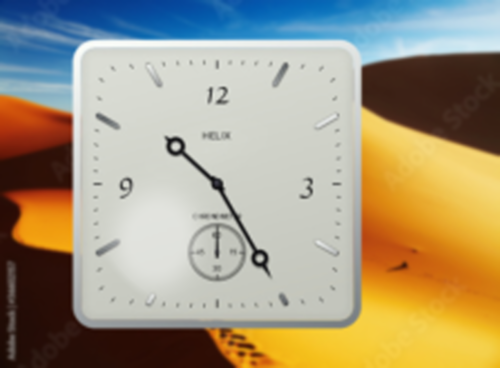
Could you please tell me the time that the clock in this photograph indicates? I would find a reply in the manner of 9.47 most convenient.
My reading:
10.25
